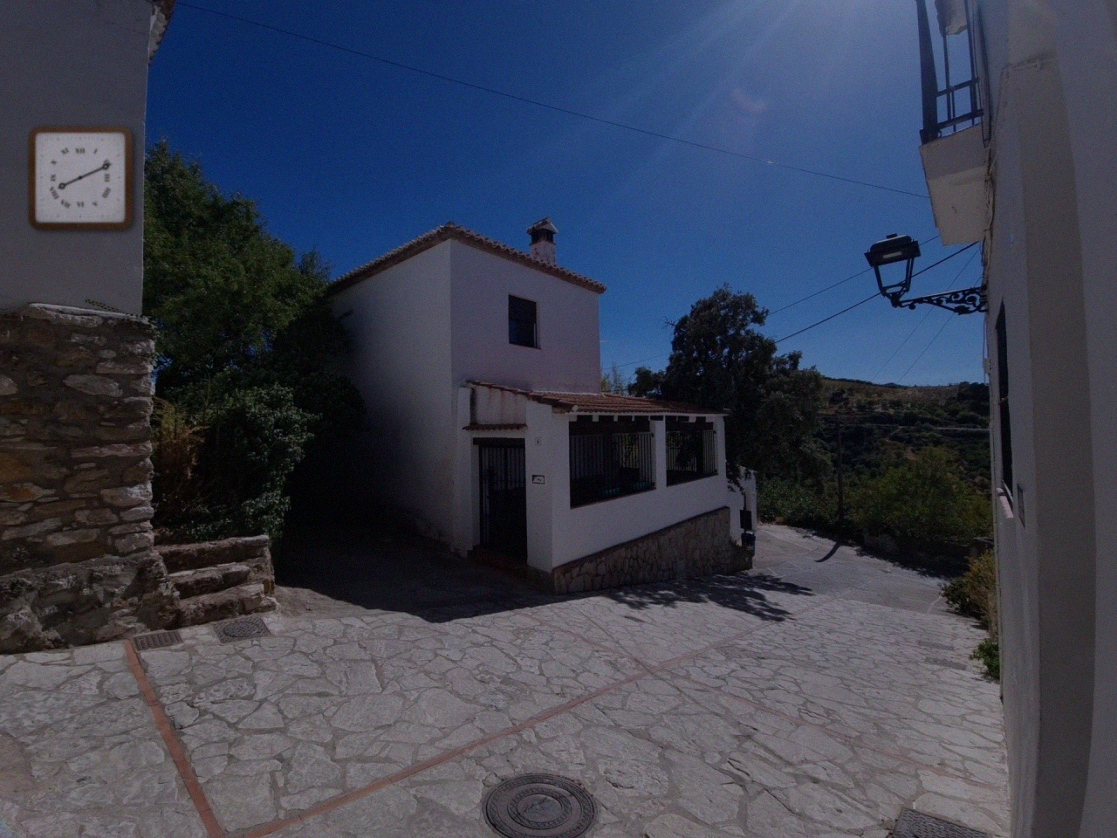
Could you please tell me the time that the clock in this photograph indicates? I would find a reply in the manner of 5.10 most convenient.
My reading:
8.11
